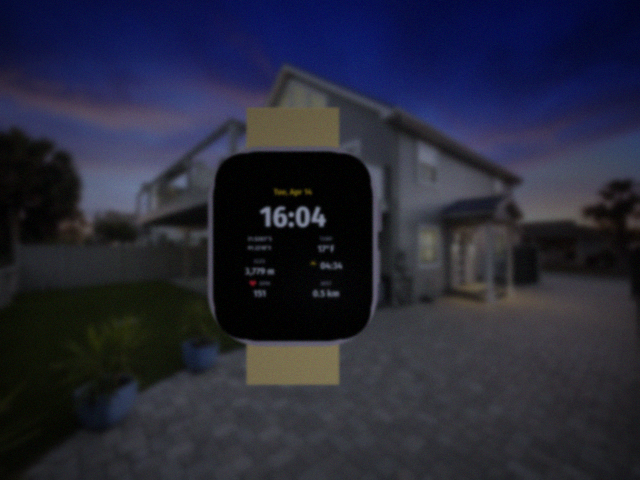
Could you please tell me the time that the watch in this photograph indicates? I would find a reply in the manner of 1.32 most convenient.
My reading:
16.04
